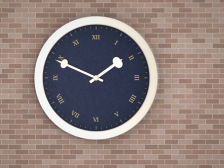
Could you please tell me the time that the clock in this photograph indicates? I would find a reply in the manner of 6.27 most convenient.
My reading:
1.49
